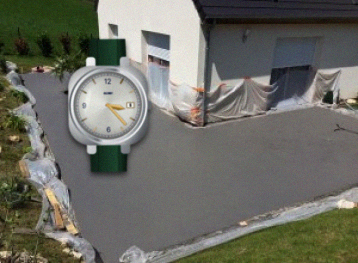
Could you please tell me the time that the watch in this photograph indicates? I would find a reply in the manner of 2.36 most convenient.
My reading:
3.23
